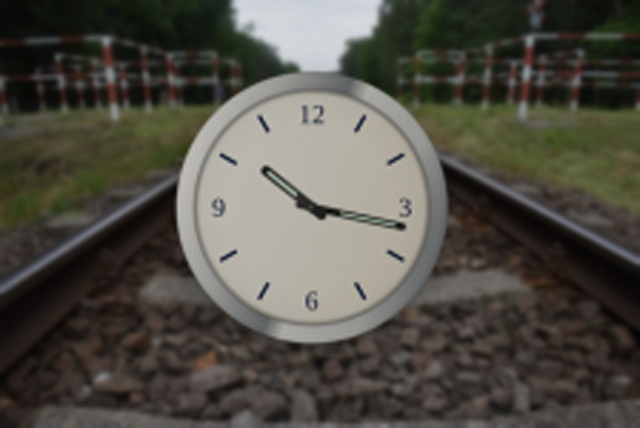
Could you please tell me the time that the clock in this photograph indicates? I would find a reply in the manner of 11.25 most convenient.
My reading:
10.17
